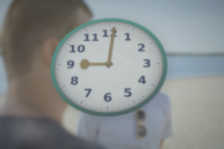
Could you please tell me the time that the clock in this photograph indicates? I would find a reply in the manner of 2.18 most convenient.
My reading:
9.01
